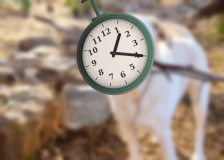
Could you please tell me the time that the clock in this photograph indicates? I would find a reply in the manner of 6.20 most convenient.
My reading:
1.20
